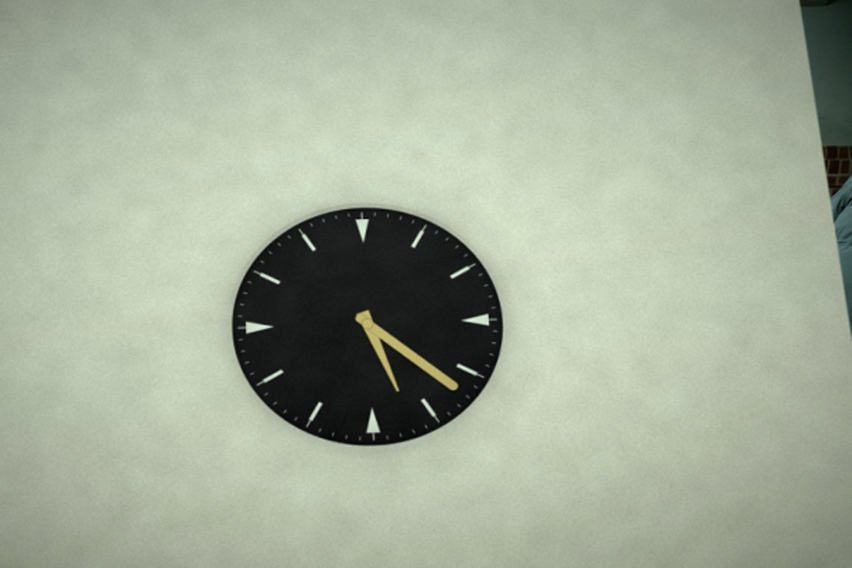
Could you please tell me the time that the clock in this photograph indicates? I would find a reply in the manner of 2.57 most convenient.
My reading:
5.22
